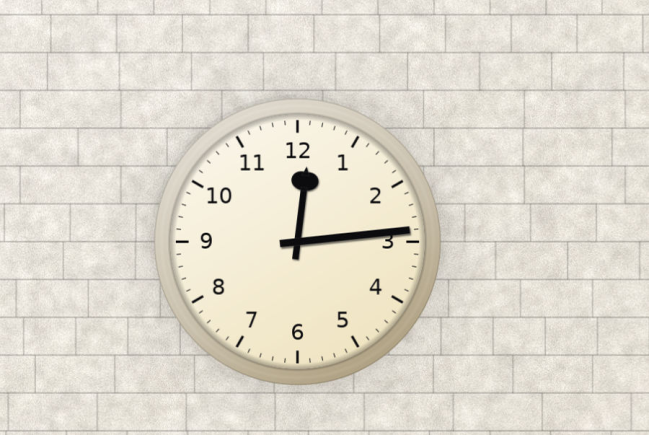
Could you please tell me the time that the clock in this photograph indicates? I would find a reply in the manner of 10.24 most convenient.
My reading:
12.14
